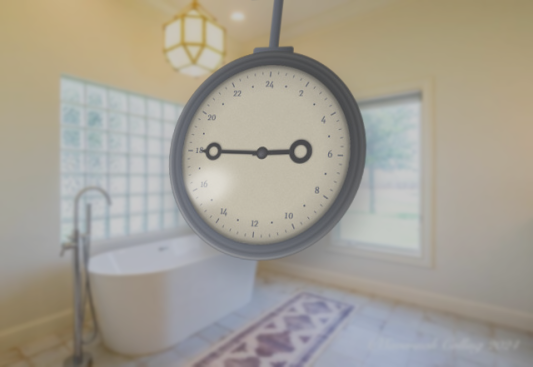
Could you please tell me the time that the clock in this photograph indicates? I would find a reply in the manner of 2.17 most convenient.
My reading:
5.45
